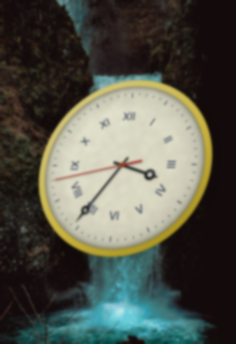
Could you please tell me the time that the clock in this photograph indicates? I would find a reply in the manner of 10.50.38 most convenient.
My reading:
3.35.43
